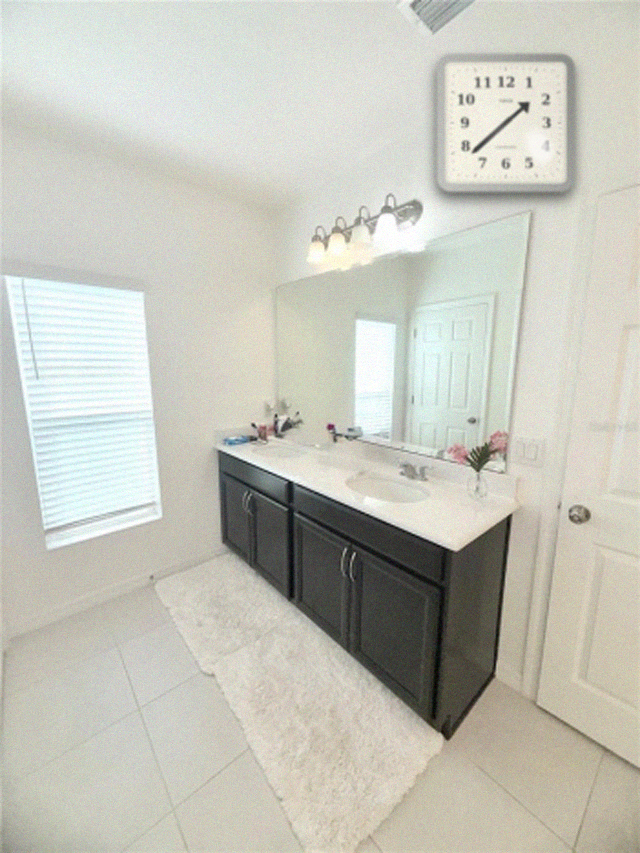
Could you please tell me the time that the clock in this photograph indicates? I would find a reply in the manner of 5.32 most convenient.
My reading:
1.38
